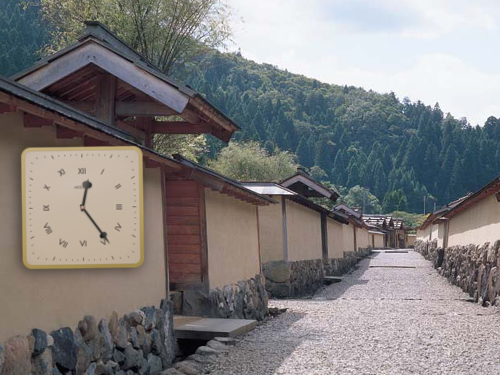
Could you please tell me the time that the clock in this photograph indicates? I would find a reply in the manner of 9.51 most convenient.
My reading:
12.24
